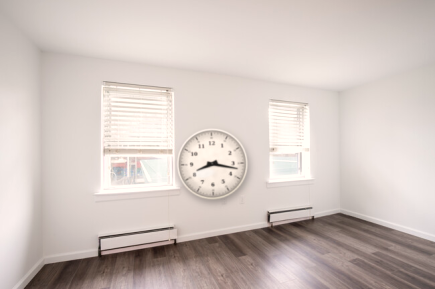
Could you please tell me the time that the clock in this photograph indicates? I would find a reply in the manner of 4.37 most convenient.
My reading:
8.17
